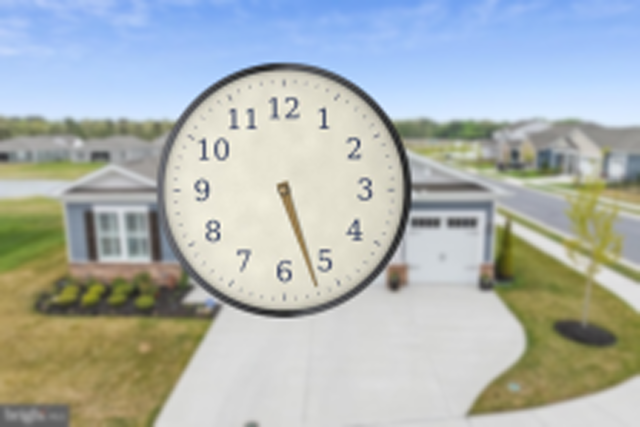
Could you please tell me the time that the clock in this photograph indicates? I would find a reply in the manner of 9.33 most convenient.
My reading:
5.27
